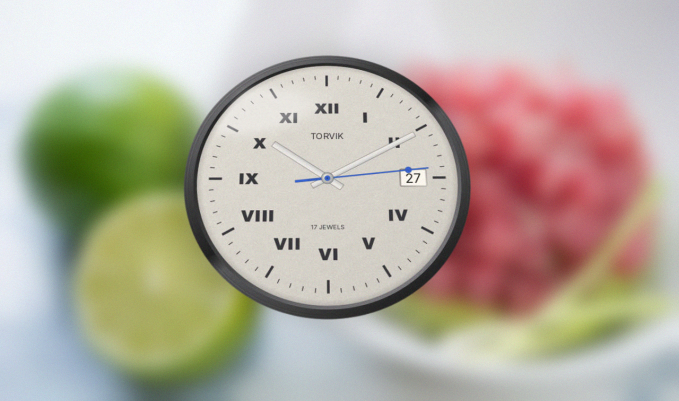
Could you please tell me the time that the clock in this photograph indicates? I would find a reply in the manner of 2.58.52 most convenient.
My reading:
10.10.14
